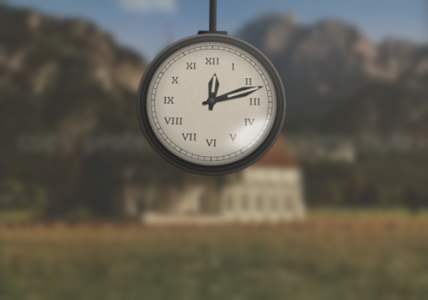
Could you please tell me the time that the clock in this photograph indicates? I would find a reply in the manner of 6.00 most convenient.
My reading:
12.12
